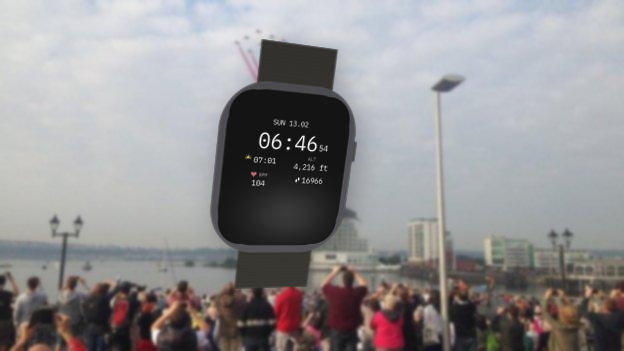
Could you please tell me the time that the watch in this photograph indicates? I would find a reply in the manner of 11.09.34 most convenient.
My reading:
6.46.54
